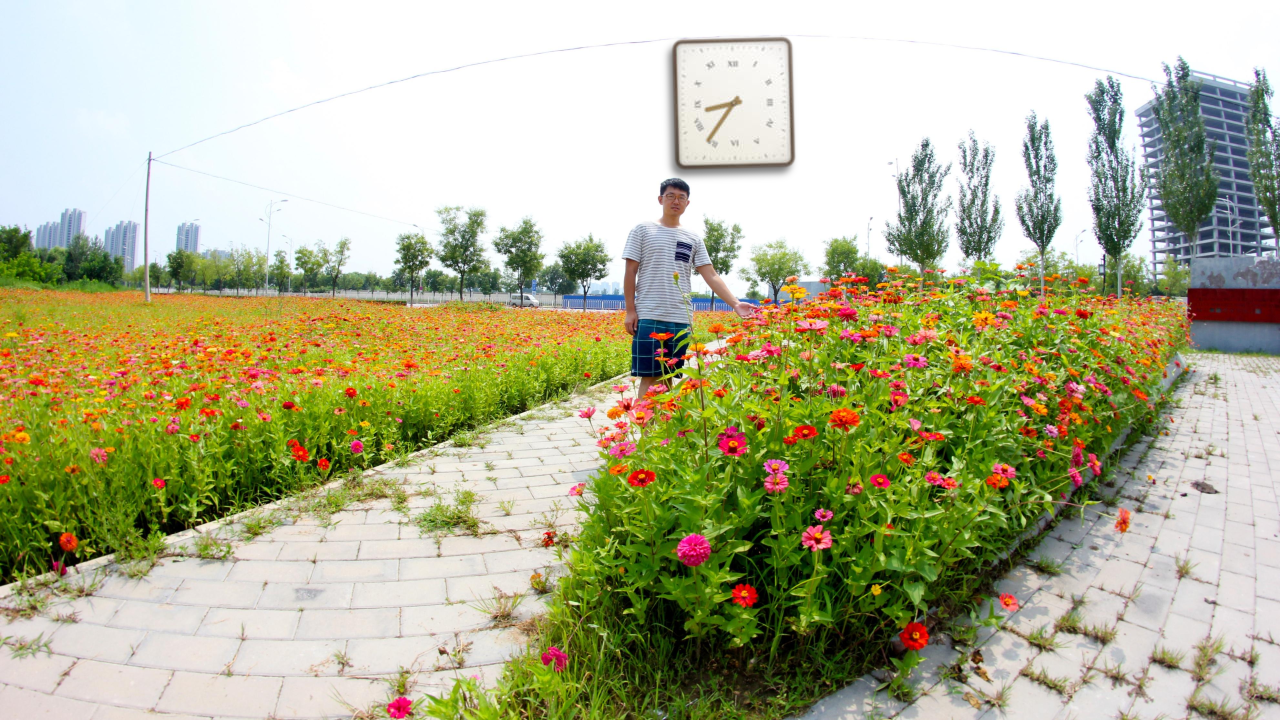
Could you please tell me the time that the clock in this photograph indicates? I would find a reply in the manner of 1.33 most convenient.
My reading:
8.36
